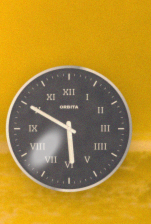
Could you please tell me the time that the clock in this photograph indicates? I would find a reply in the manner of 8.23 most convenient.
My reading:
5.50
